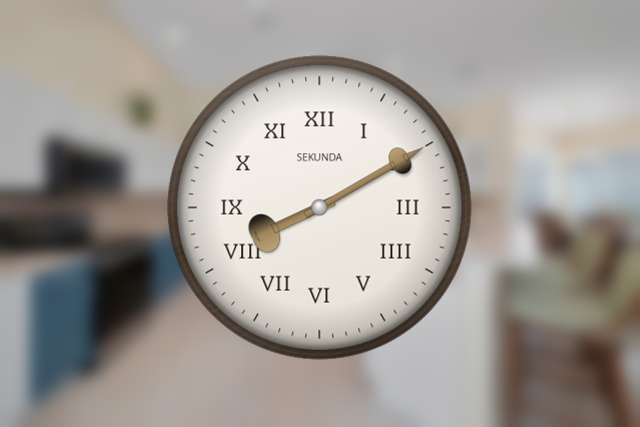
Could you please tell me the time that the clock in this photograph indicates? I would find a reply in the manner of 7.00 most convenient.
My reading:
8.10
